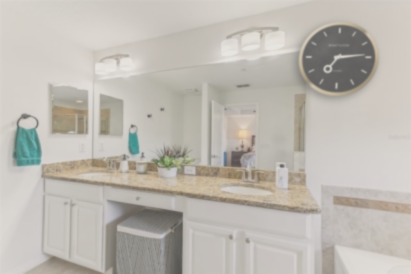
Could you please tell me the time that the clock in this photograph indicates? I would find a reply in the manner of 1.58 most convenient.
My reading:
7.14
